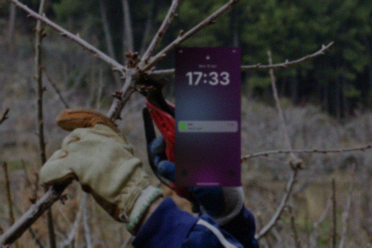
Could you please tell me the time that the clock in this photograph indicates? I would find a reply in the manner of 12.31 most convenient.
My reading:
17.33
